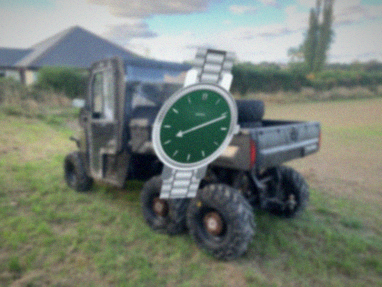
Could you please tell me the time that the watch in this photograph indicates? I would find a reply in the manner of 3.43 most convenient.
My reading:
8.11
